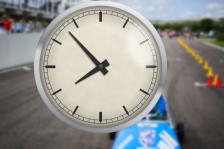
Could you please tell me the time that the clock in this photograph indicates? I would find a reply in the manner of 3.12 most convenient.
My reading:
7.53
